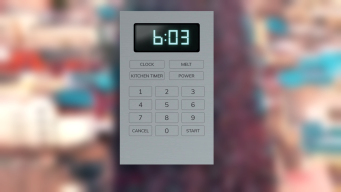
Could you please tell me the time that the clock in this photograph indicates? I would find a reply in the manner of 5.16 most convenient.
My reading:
6.03
